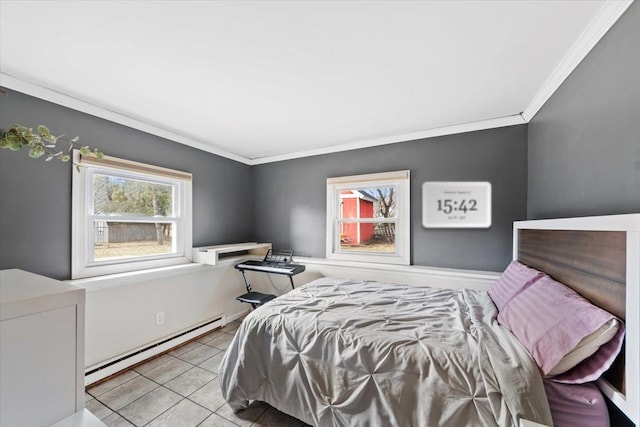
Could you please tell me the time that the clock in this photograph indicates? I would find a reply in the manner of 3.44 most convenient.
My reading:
15.42
